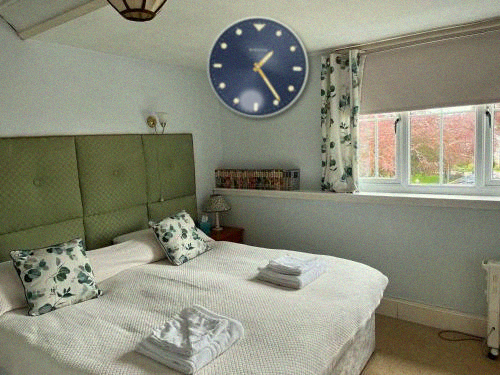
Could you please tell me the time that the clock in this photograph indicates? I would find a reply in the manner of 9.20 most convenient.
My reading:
1.24
